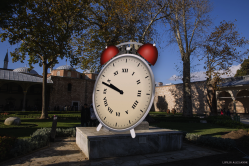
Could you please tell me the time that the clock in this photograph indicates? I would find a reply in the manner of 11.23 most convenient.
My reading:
9.48
